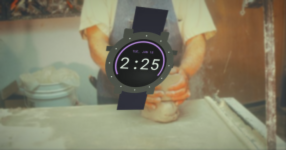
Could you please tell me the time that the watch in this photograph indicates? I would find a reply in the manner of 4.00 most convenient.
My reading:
2.25
